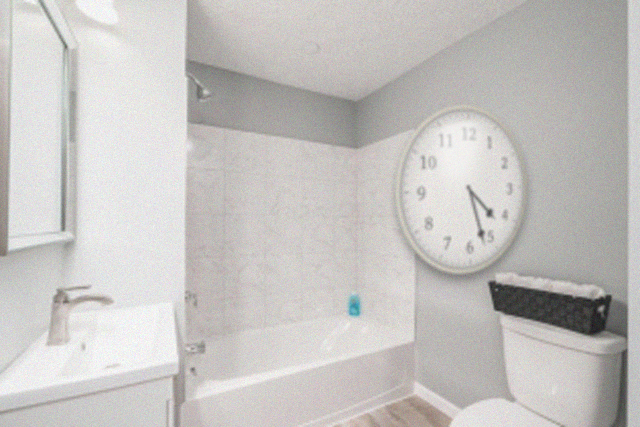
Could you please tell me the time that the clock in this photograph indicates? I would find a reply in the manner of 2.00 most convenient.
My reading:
4.27
